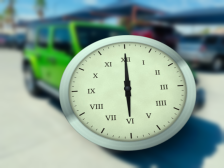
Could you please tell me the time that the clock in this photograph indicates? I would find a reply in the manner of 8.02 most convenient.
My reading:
6.00
